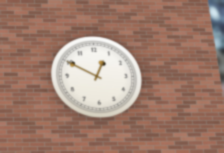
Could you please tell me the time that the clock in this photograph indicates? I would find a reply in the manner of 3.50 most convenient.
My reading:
12.50
